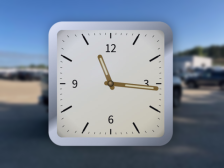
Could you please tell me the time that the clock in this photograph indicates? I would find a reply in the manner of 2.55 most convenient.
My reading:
11.16
